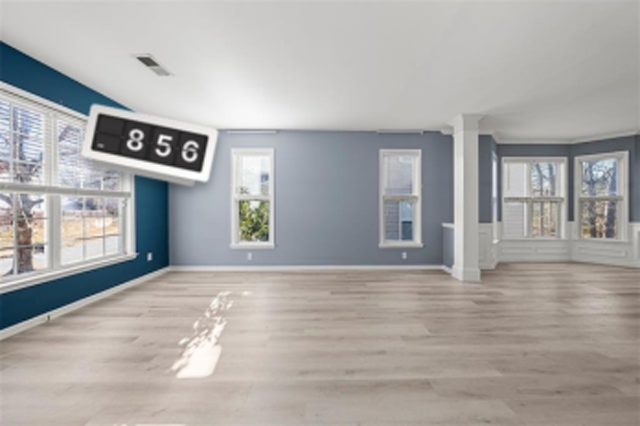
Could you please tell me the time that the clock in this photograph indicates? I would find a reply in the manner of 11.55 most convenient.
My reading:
8.56
